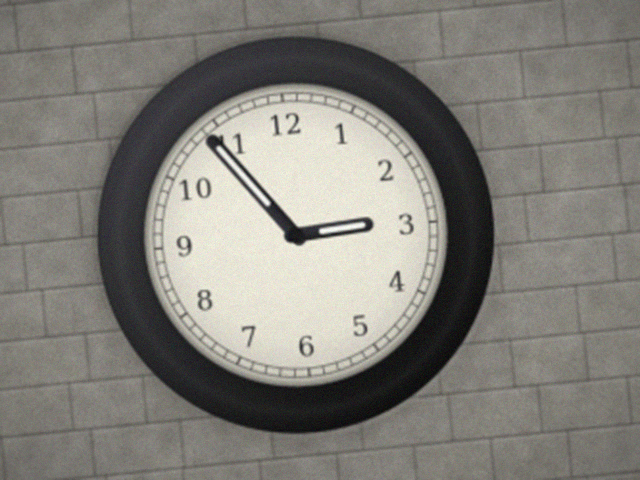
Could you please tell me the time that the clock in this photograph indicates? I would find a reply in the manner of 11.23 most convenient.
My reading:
2.54
